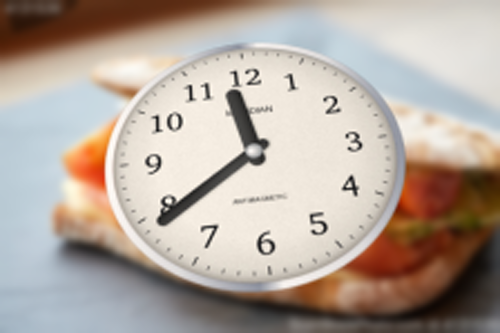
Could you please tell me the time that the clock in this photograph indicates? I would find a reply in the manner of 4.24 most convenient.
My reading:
11.39
